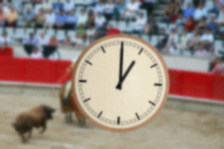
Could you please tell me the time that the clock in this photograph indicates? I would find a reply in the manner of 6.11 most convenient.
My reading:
1.00
